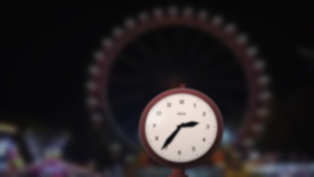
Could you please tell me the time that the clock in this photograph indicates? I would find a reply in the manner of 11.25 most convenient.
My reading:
2.36
